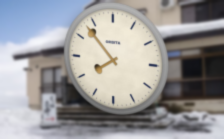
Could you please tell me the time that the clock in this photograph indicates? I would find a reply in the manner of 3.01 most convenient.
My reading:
7.53
